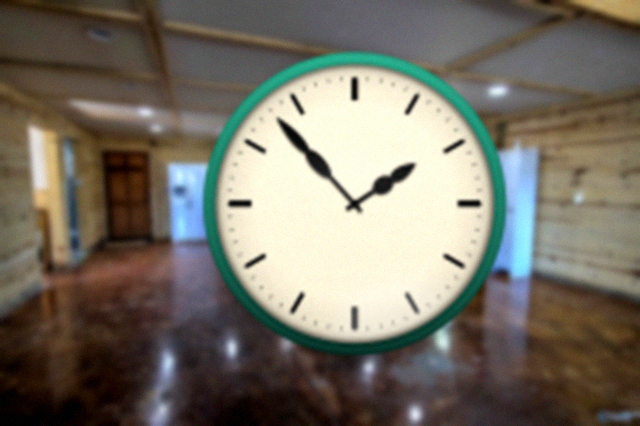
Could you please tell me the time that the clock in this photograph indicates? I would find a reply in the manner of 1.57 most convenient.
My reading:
1.53
